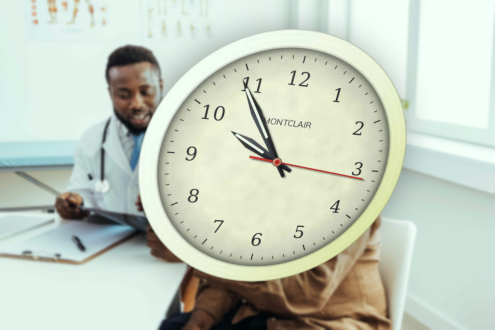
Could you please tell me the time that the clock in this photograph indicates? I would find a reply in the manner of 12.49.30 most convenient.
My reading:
9.54.16
